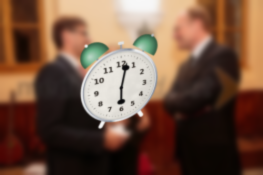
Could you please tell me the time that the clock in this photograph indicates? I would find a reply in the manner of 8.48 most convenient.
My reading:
6.02
